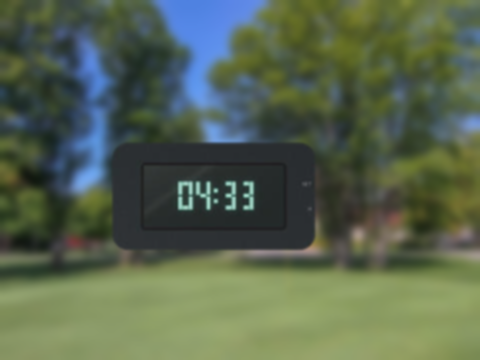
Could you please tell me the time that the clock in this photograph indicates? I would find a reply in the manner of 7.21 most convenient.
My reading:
4.33
